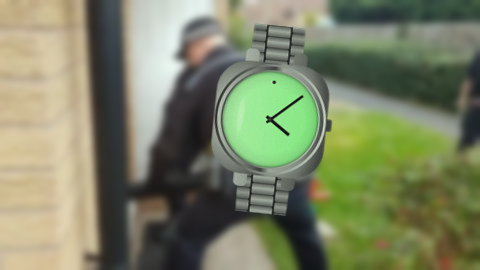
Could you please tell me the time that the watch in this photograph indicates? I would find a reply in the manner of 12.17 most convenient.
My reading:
4.08
